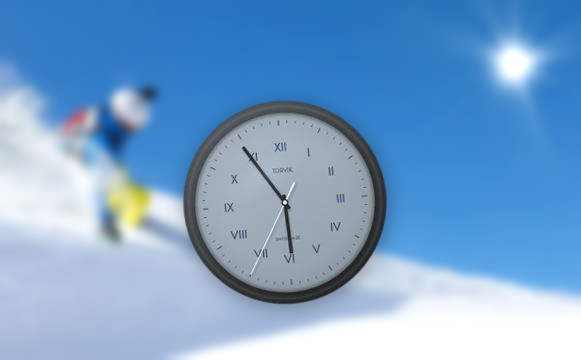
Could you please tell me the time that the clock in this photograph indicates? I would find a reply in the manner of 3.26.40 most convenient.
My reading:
5.54.35
